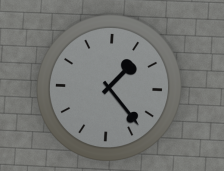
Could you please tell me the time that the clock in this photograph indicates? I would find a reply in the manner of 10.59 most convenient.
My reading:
1.23
